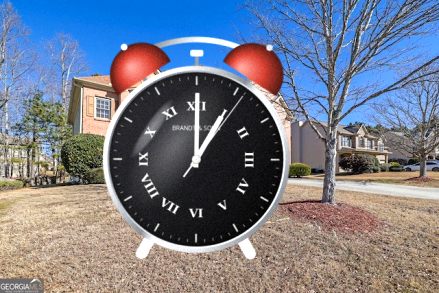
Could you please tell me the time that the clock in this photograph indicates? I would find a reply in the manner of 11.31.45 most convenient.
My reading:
1.00.06
